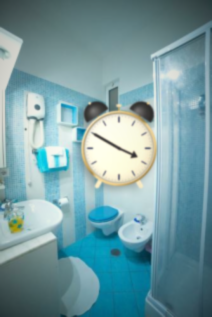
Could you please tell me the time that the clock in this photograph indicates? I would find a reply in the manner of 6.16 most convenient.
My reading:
3.50
